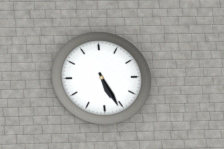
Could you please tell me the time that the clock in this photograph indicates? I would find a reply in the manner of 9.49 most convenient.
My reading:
5.26
